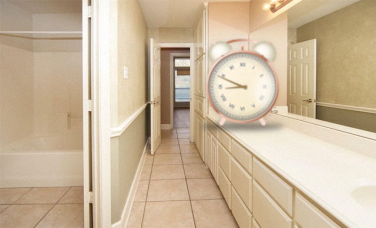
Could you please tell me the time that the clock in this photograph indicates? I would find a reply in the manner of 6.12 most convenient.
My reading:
8.49
